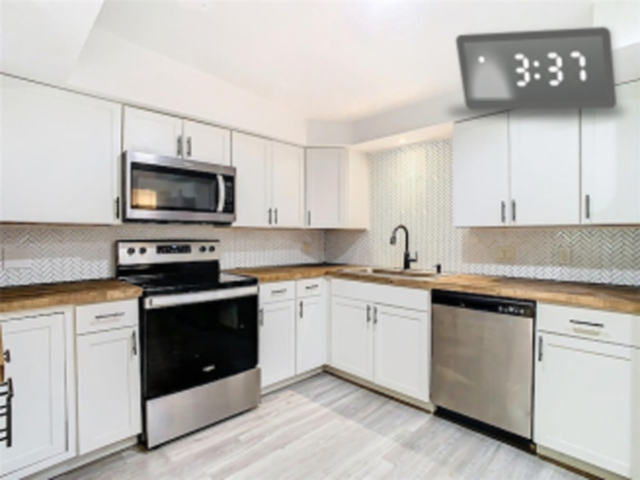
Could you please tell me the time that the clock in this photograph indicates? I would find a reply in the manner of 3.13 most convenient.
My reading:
3.37
